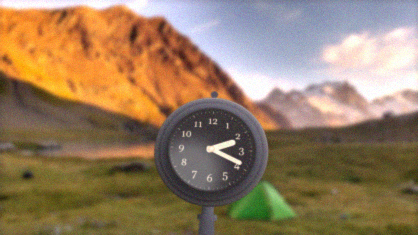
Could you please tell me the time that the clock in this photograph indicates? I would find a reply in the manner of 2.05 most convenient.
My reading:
2.19
